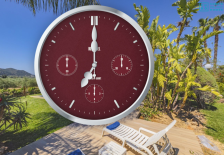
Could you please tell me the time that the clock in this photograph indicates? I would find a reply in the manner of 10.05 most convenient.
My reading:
7.00
